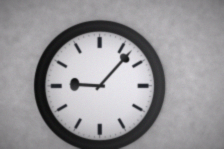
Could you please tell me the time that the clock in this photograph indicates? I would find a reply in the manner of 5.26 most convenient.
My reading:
9.07
